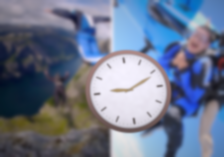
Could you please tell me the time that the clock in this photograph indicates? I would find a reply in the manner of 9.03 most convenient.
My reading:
9.11
